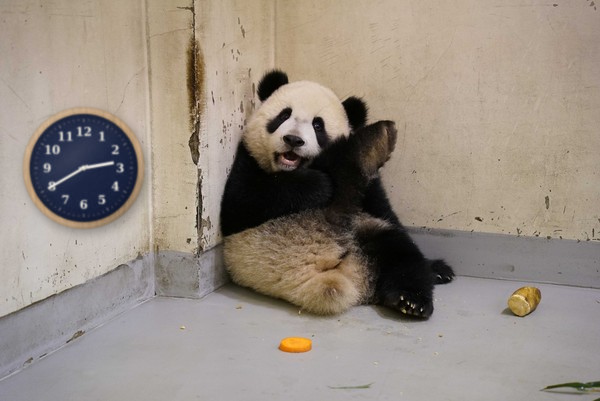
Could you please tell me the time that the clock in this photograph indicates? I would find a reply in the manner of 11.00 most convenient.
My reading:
2.40
